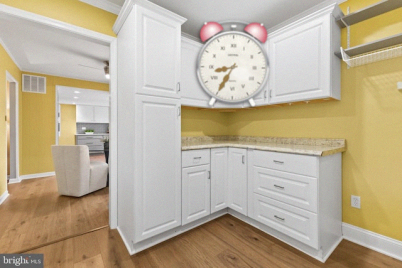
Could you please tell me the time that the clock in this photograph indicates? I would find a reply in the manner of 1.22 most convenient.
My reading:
8.35
